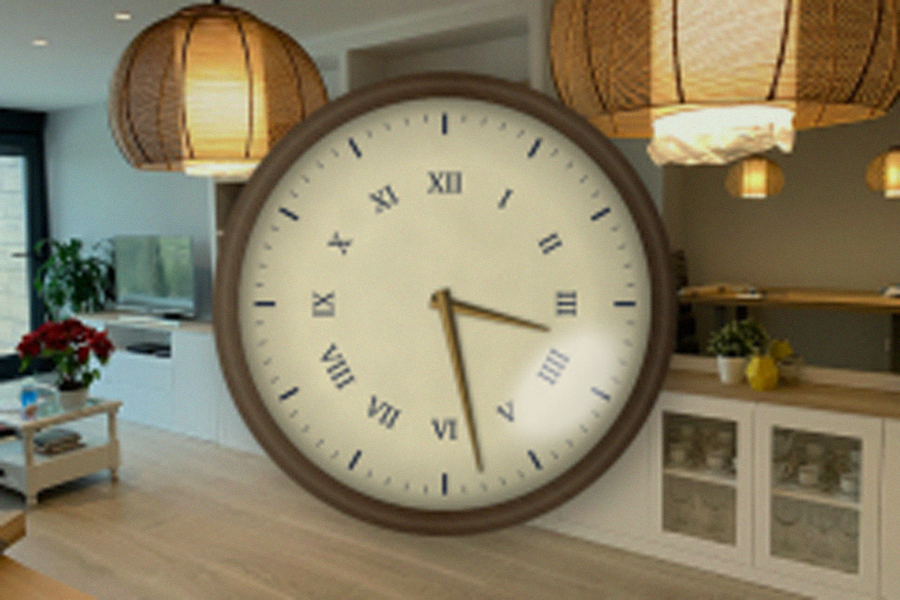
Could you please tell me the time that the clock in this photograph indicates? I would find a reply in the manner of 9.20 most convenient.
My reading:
3.28
